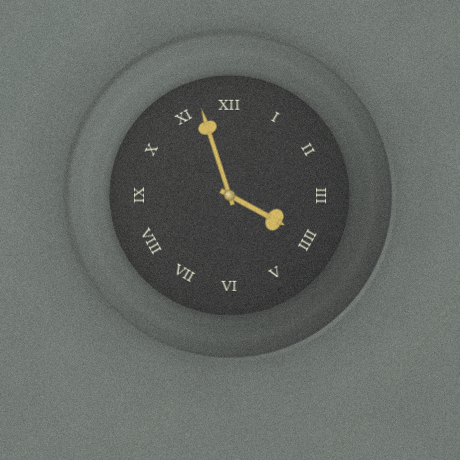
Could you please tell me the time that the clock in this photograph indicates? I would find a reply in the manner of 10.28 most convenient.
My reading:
3.57
